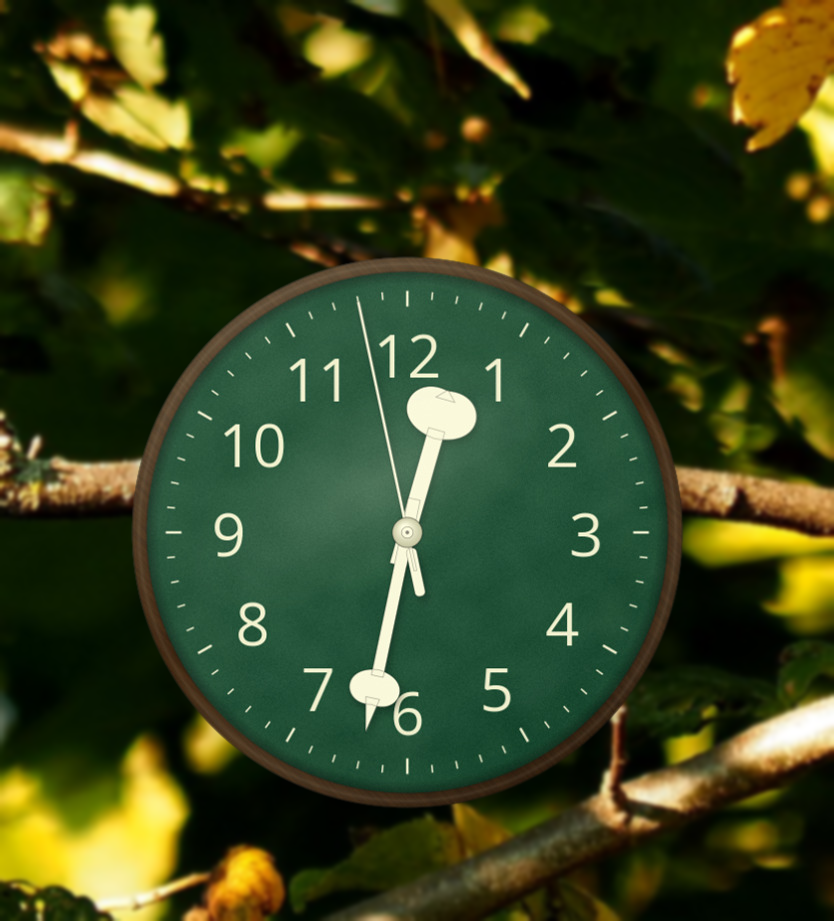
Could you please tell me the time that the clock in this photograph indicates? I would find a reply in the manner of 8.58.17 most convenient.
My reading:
12.31.58
